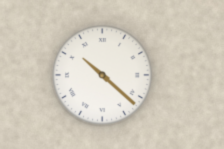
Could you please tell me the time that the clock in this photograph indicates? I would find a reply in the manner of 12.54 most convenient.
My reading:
10.22
